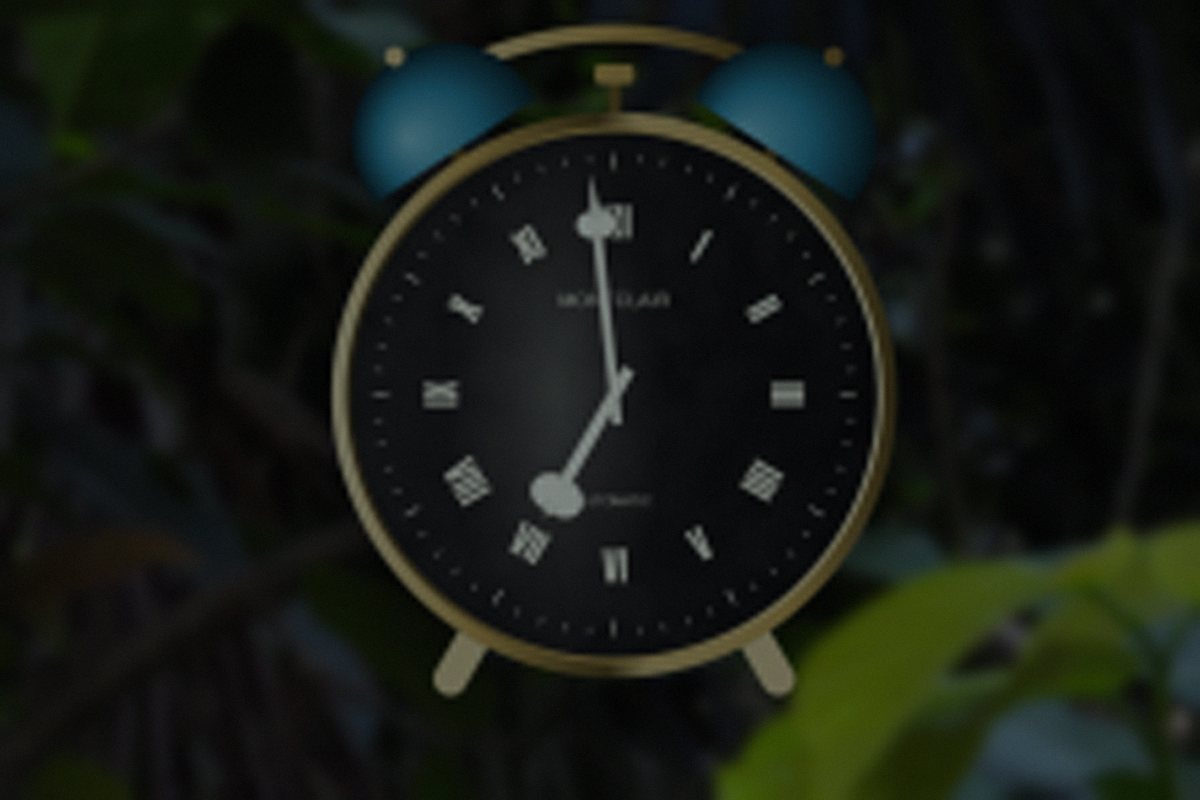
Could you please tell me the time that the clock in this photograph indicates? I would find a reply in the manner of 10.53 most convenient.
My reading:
6.59
